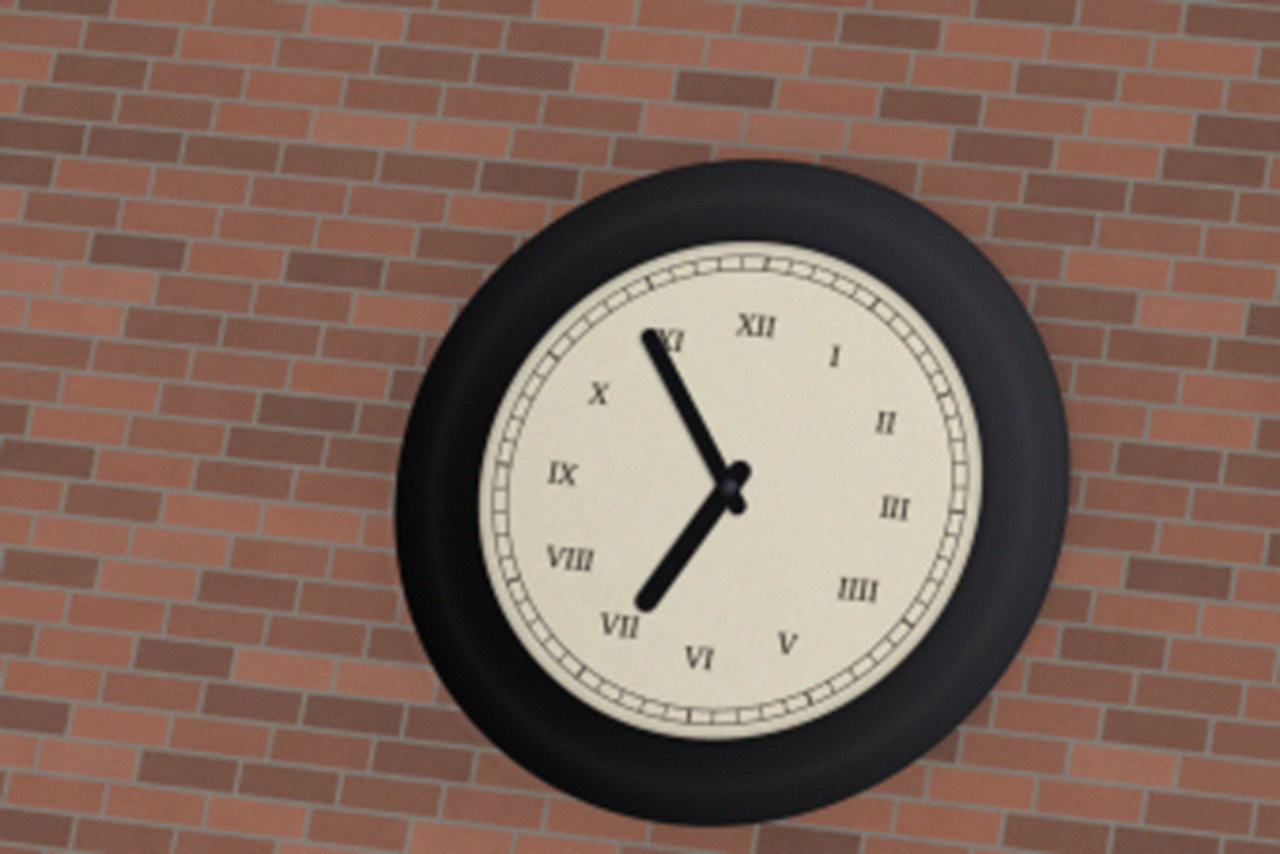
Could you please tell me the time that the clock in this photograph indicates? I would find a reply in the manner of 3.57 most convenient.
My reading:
6.54
